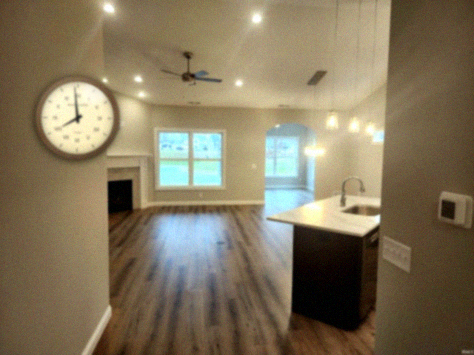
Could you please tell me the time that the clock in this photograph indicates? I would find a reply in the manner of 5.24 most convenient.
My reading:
7.59
